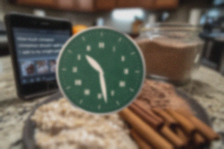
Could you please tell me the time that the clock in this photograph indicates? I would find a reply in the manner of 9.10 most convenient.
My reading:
10.28
